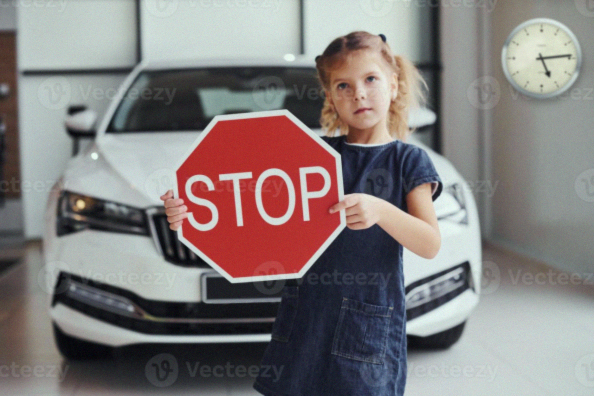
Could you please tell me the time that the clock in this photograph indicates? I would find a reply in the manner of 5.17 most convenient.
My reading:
5.14
